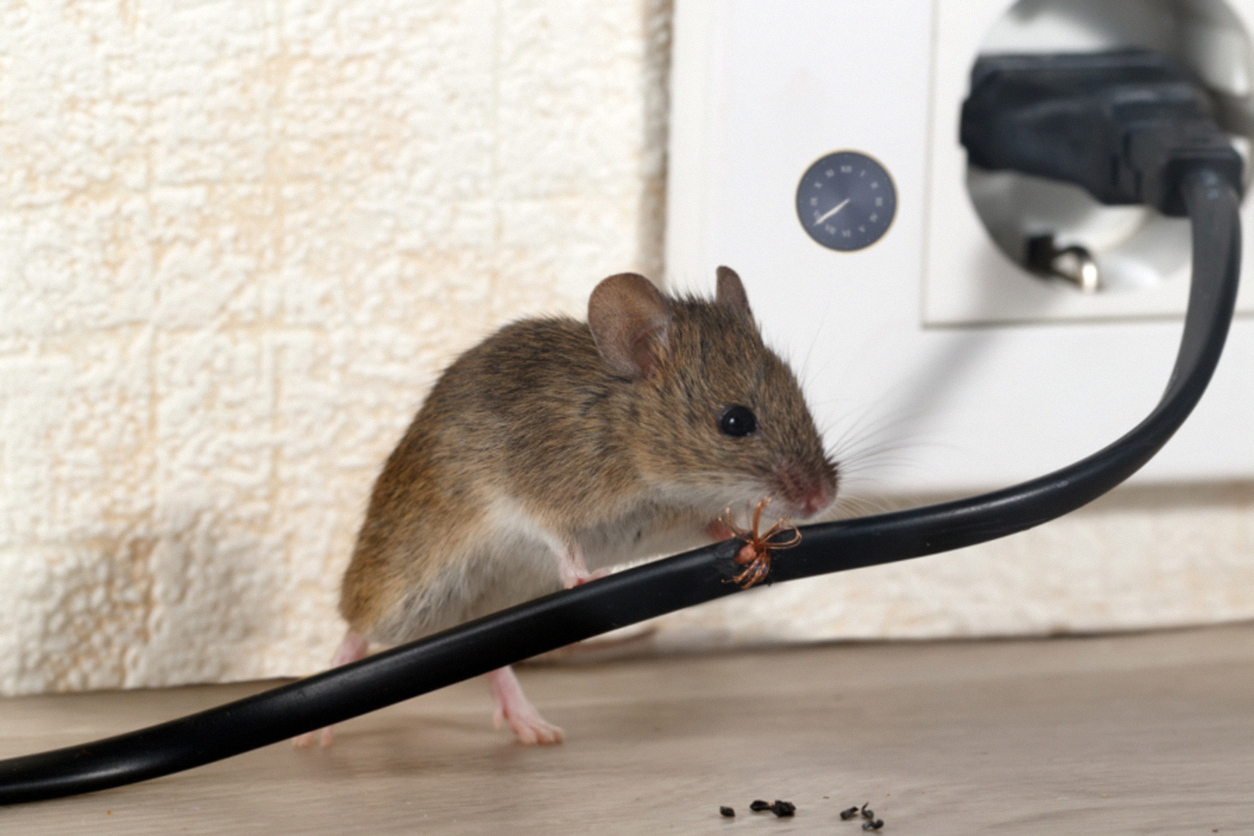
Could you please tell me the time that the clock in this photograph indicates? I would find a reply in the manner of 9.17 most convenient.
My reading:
7.39
